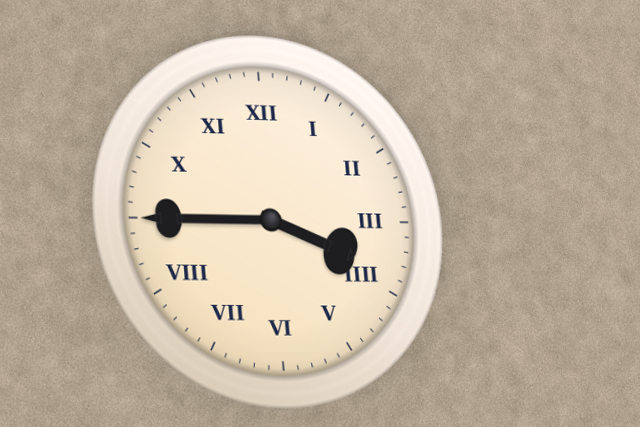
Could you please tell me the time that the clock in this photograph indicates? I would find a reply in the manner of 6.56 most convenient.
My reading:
3.45
